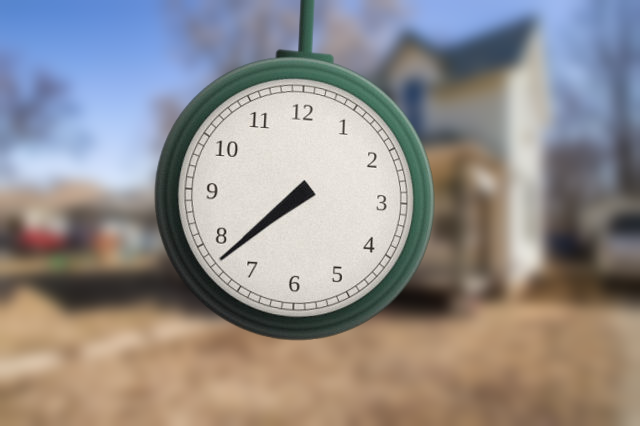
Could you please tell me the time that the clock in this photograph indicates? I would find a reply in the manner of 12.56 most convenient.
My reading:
7.38
